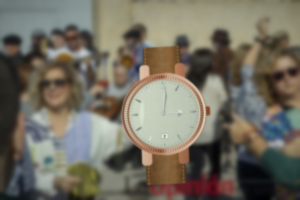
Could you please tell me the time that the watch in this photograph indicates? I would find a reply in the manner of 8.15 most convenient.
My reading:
3.01
